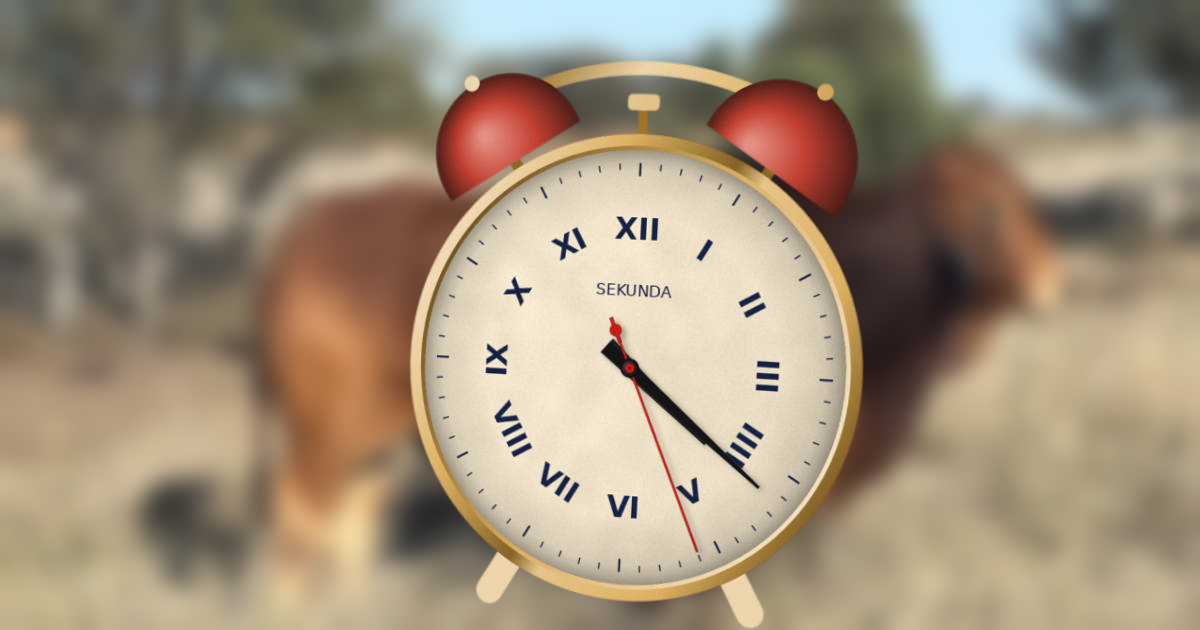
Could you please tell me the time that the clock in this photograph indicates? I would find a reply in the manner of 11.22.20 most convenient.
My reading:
4.21.26
